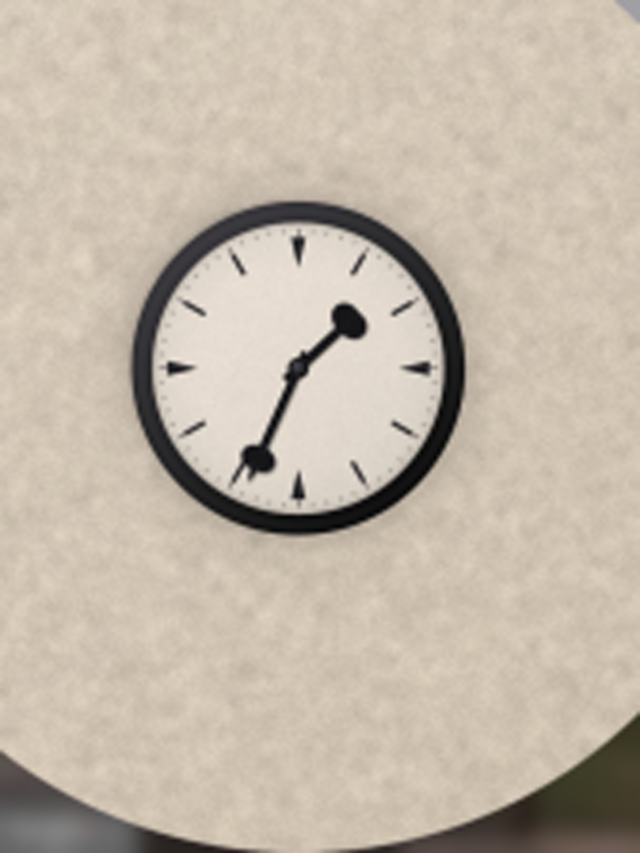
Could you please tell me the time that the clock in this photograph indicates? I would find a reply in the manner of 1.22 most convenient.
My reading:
1.34
